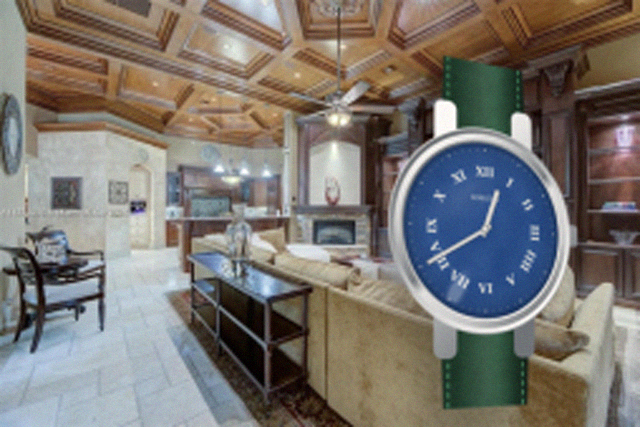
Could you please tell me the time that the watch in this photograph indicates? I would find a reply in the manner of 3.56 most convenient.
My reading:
12.40
